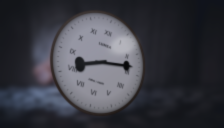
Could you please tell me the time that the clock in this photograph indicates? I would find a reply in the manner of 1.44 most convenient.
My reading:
8.13
